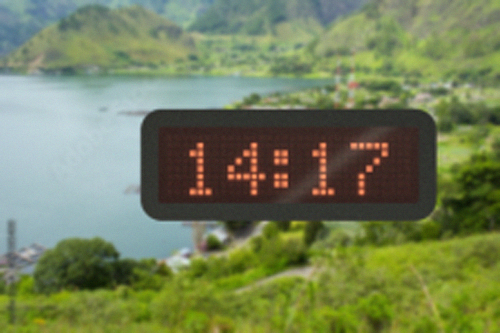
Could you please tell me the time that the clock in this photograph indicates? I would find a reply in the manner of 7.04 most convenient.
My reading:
14.17
